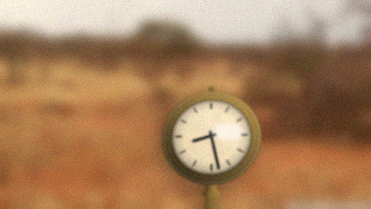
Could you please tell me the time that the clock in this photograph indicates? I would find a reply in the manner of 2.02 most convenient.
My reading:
8.28
